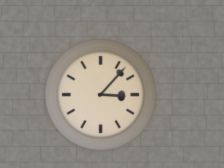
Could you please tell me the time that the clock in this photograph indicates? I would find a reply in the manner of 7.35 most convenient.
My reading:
3.07
